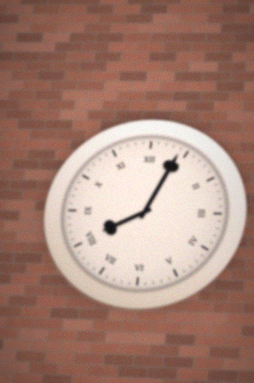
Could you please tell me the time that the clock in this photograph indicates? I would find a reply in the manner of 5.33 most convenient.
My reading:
8.04
